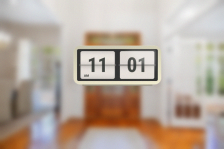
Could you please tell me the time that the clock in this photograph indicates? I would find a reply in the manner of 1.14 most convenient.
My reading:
11.01
